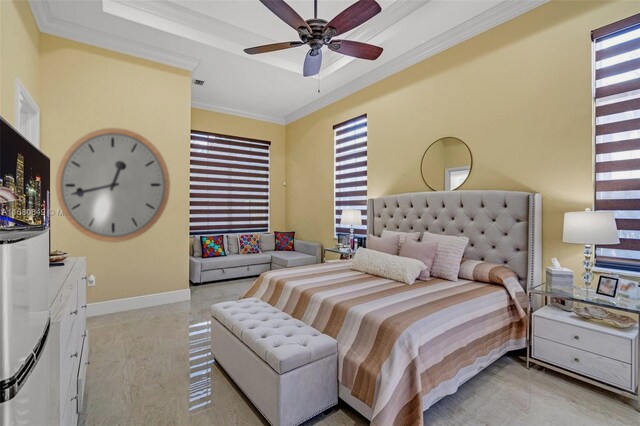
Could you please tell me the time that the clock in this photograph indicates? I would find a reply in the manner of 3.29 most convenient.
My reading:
12.43
